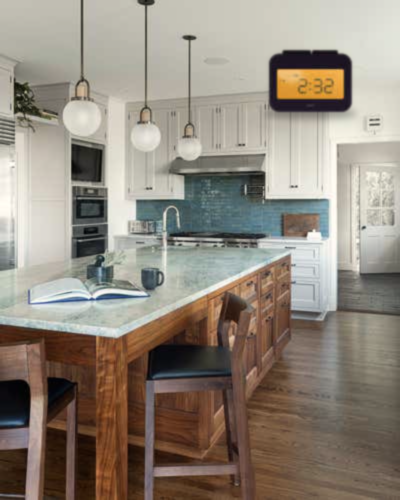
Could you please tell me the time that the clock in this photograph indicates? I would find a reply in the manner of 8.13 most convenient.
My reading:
2.32
